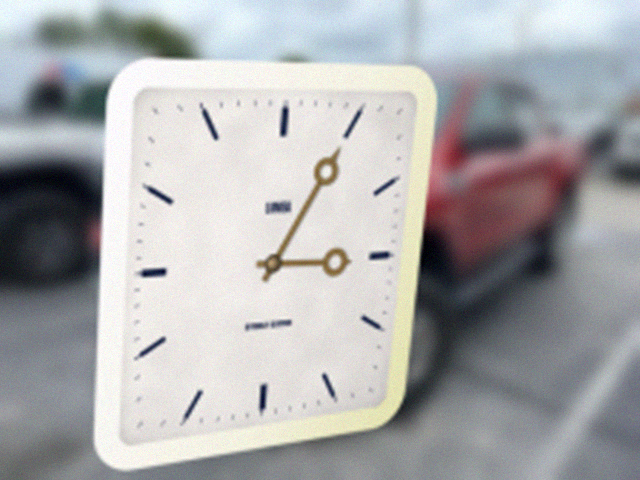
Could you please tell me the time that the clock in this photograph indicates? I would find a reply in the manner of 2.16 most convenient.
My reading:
3.05
